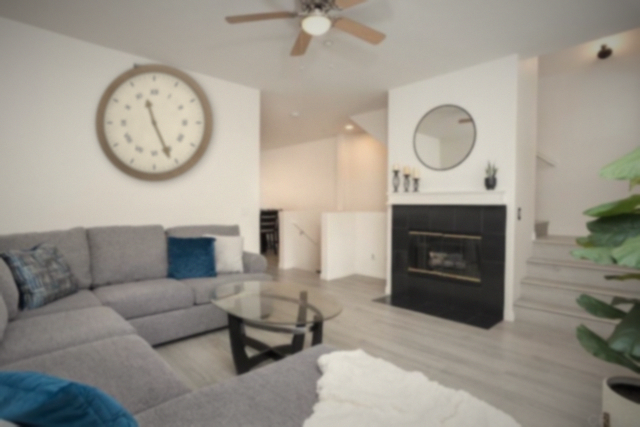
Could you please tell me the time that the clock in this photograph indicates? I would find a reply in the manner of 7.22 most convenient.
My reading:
11.26
